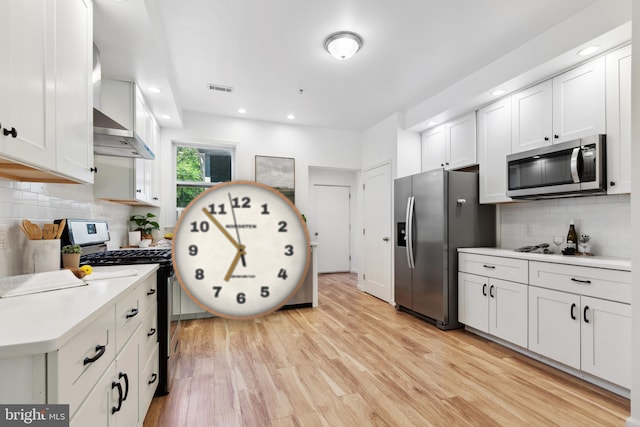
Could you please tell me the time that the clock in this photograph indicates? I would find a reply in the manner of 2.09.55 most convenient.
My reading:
6.52.58
